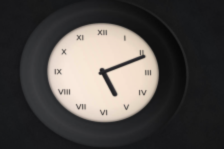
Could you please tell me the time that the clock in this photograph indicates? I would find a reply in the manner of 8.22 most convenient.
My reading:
5.11
